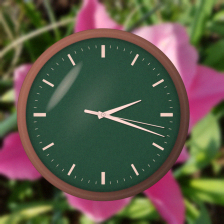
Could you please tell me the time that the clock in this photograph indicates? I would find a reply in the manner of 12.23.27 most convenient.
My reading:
2.18.17
